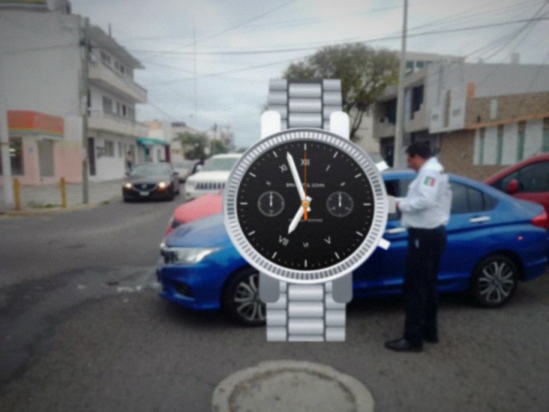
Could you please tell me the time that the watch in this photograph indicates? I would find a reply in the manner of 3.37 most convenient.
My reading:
6.57
